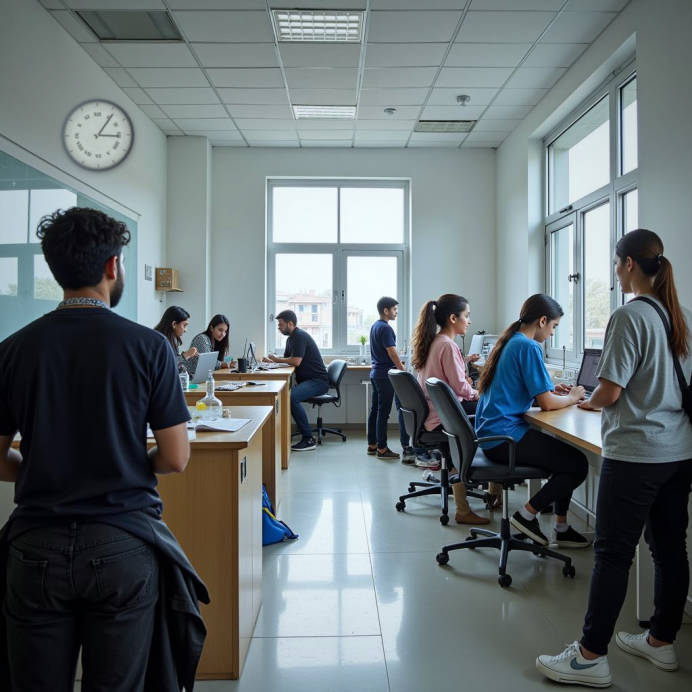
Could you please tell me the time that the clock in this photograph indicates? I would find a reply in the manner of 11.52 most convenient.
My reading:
3.06
